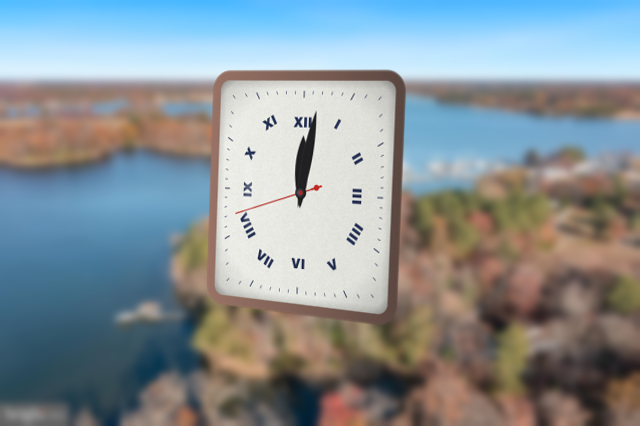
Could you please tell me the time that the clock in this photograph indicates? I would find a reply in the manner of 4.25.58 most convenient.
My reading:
12.01.42
